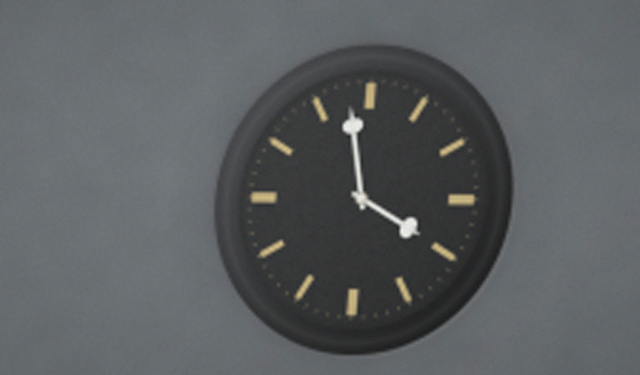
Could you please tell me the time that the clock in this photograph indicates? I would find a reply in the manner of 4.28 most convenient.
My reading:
3.58
